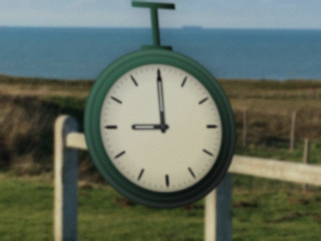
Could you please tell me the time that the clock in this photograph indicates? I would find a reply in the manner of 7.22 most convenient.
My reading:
9.00
